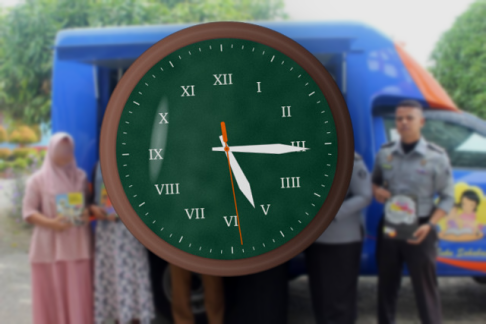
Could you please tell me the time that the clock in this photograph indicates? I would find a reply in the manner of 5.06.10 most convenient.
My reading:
5.15.29
